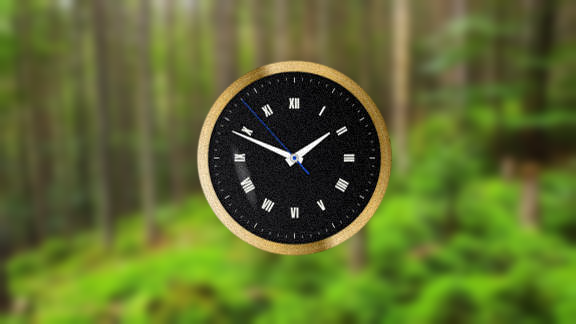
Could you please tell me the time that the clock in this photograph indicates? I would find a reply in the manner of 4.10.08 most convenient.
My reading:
1.48.53
